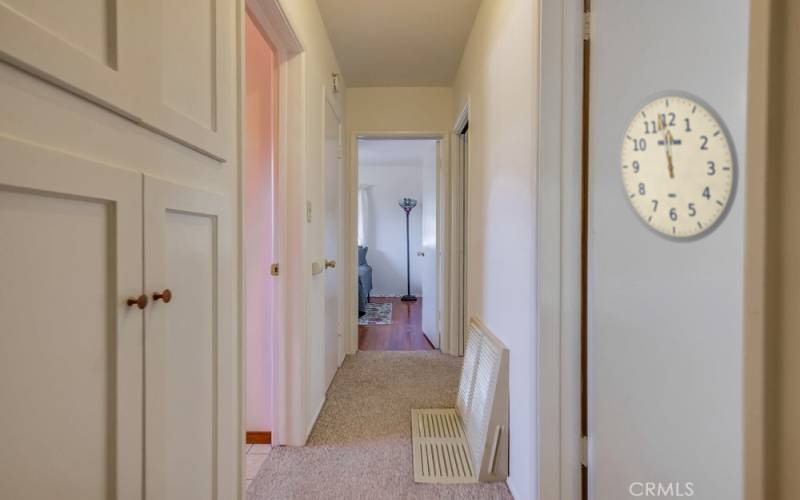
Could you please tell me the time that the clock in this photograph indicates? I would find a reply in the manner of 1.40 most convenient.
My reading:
11.58
